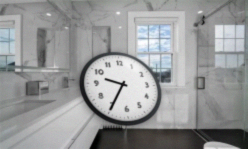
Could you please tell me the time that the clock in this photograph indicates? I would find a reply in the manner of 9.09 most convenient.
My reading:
9.35
